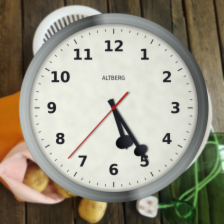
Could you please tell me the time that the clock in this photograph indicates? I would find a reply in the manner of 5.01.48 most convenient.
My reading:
5.24.37
